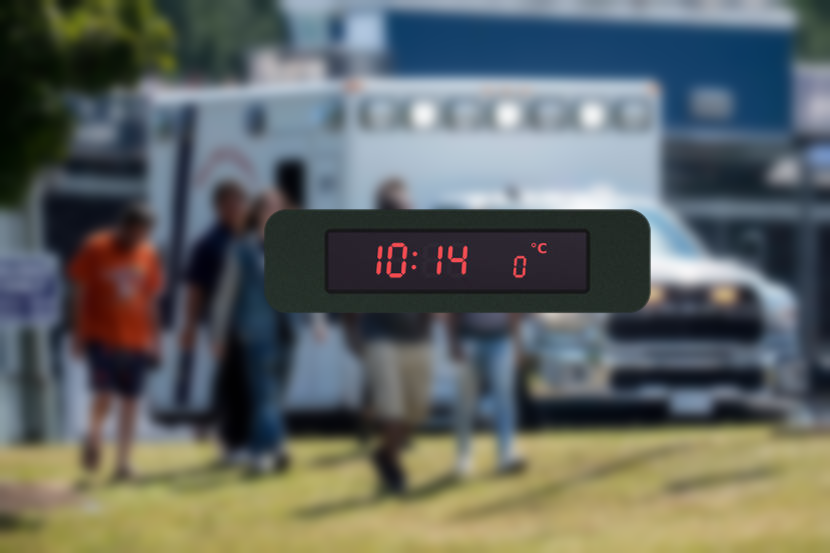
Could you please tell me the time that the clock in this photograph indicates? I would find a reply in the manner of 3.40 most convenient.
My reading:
10.14
